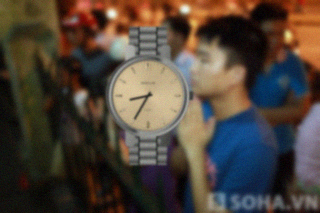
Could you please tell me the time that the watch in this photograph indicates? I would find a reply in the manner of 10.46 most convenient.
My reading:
8.35
